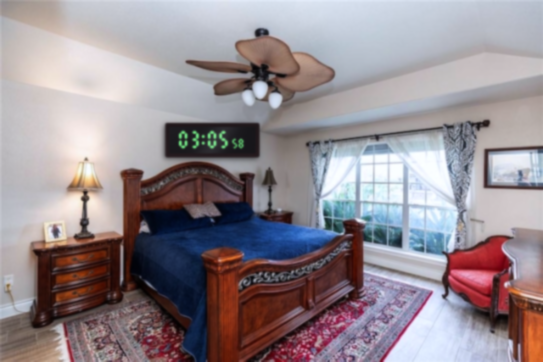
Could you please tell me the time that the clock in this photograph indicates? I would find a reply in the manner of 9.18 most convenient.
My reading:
3.05
